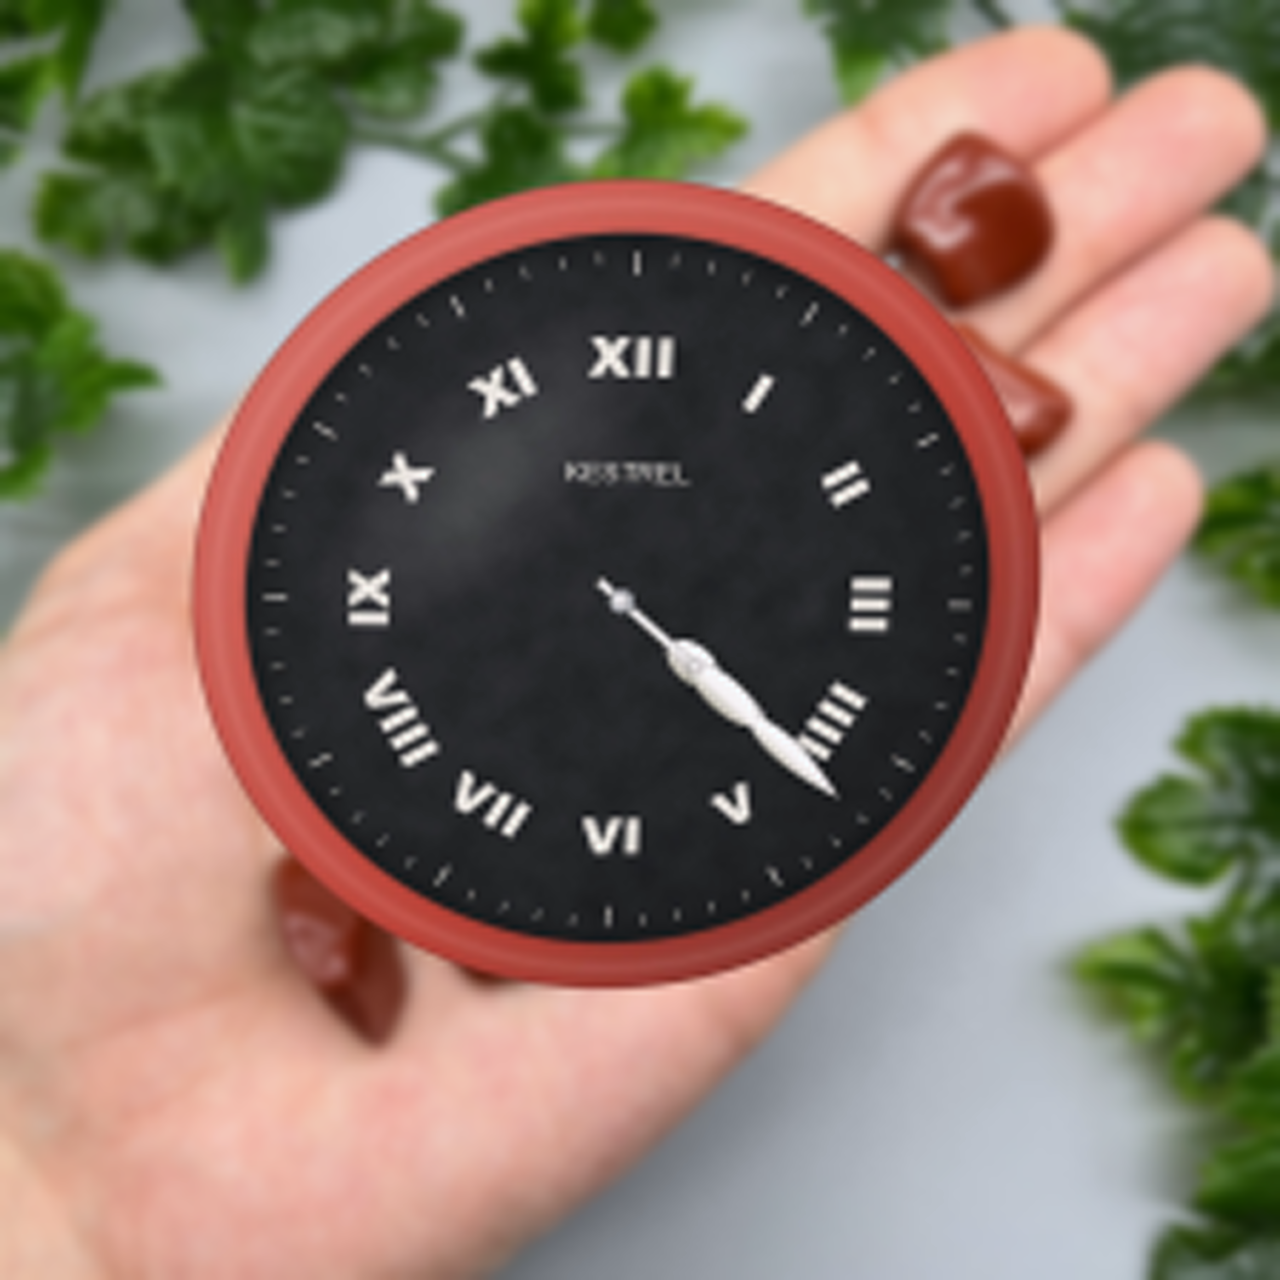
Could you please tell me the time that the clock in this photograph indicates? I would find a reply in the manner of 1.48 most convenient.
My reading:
4.22
